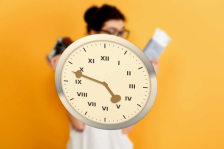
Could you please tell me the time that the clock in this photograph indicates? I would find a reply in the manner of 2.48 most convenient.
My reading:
4.48
